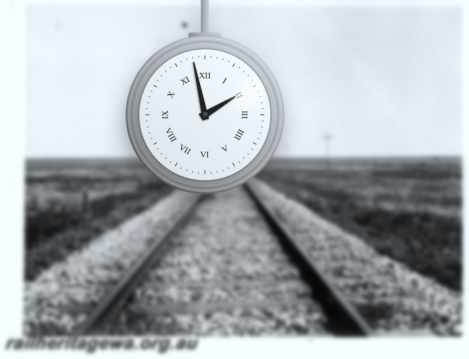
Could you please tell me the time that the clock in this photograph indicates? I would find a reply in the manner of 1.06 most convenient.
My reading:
1.58
